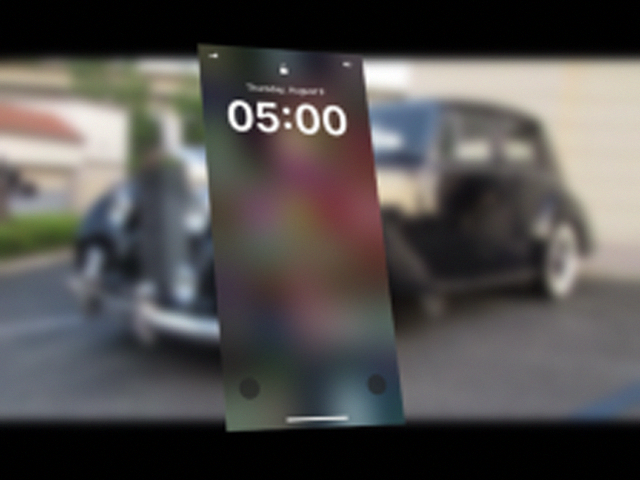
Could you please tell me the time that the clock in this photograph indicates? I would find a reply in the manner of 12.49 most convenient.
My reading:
5.00
